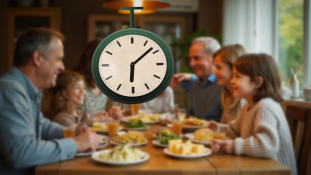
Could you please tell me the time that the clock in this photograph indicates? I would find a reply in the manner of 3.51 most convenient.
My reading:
6.08
